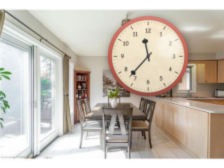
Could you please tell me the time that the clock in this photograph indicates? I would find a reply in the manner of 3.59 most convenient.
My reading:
11.37
